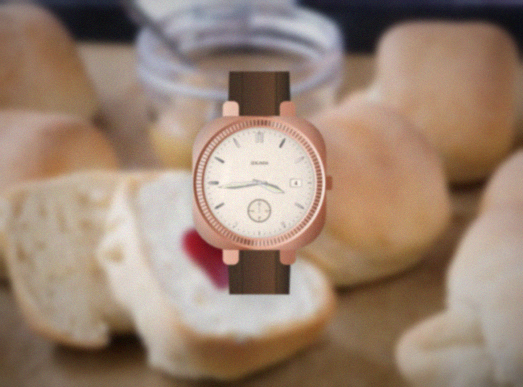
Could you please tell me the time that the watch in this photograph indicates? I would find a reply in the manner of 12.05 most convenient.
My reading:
3.44
